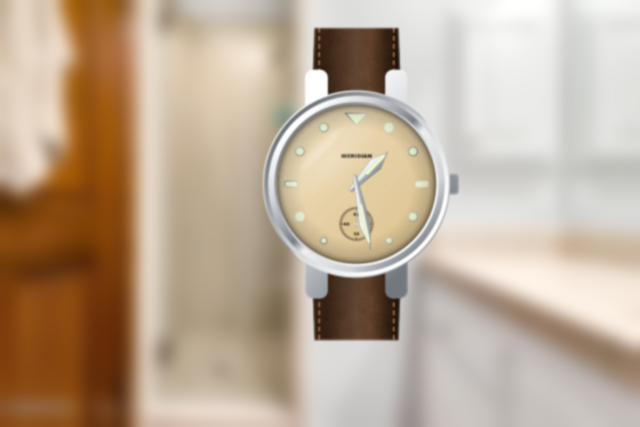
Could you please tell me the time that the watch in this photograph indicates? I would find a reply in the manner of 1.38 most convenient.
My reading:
1.28
